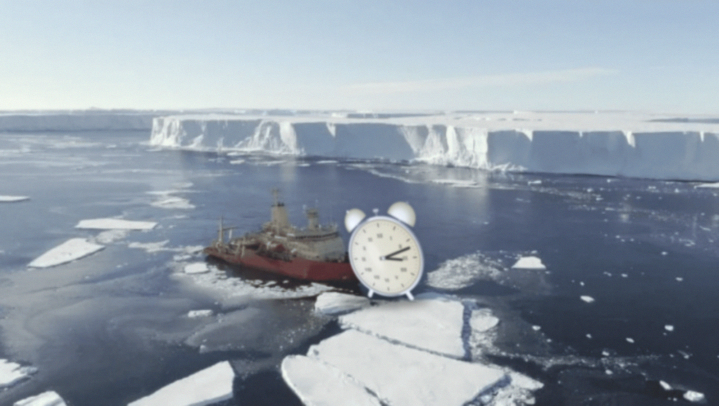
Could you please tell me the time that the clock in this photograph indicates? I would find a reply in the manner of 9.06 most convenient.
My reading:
3.12
